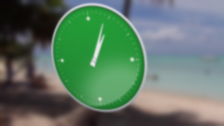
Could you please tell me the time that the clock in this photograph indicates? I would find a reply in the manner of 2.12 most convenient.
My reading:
1.04
